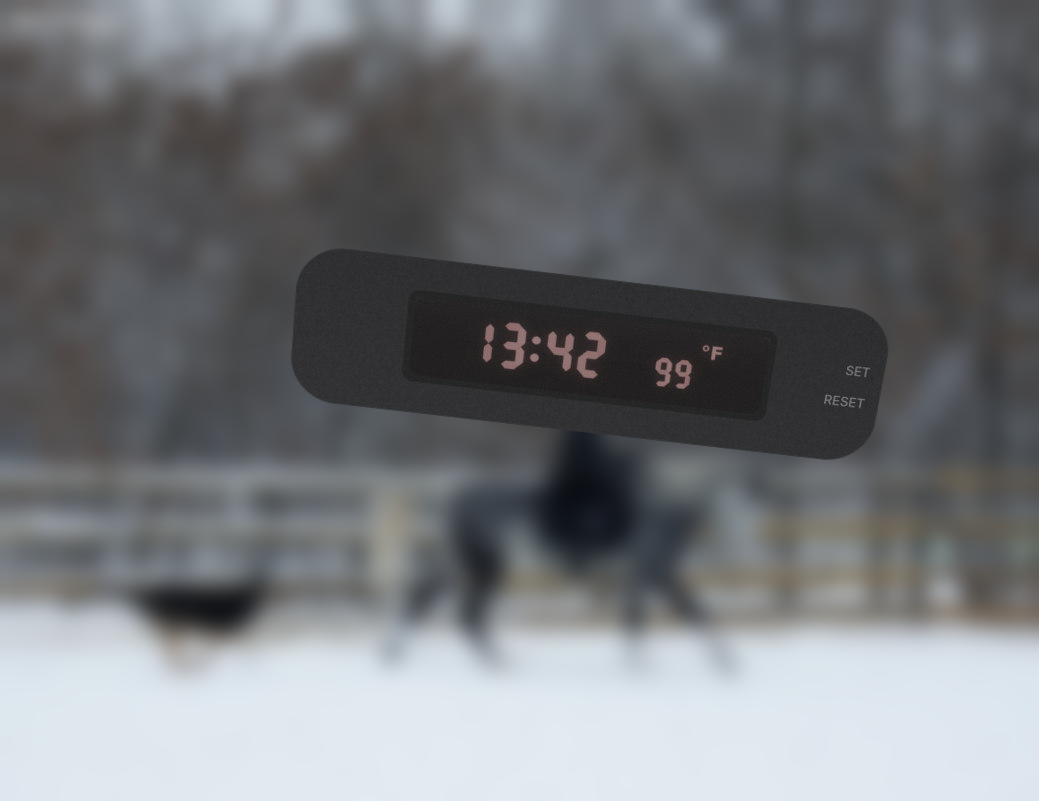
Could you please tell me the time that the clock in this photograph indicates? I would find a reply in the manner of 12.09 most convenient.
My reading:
13.42
